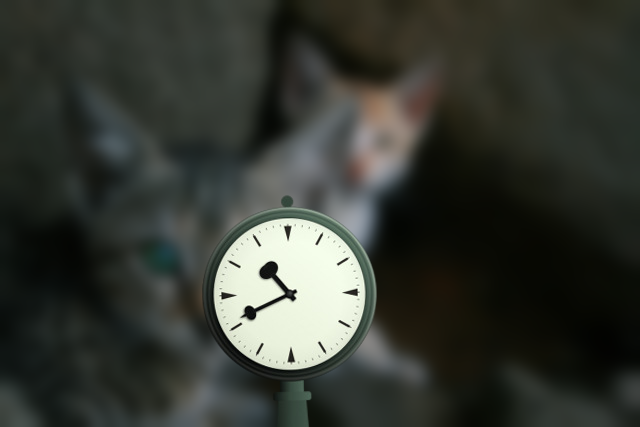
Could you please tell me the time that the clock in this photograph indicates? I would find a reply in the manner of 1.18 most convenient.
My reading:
10.41
